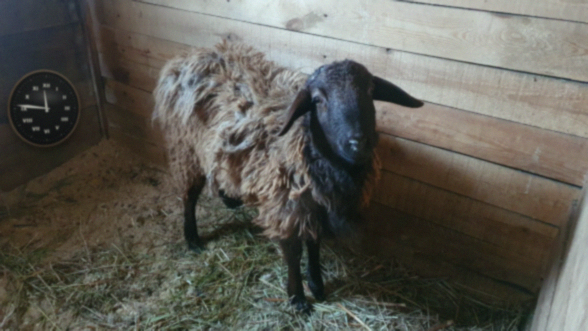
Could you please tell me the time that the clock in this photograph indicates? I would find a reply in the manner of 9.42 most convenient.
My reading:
11.46
